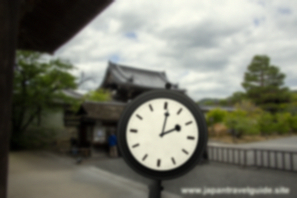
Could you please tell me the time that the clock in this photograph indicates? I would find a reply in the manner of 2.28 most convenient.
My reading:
2.01
